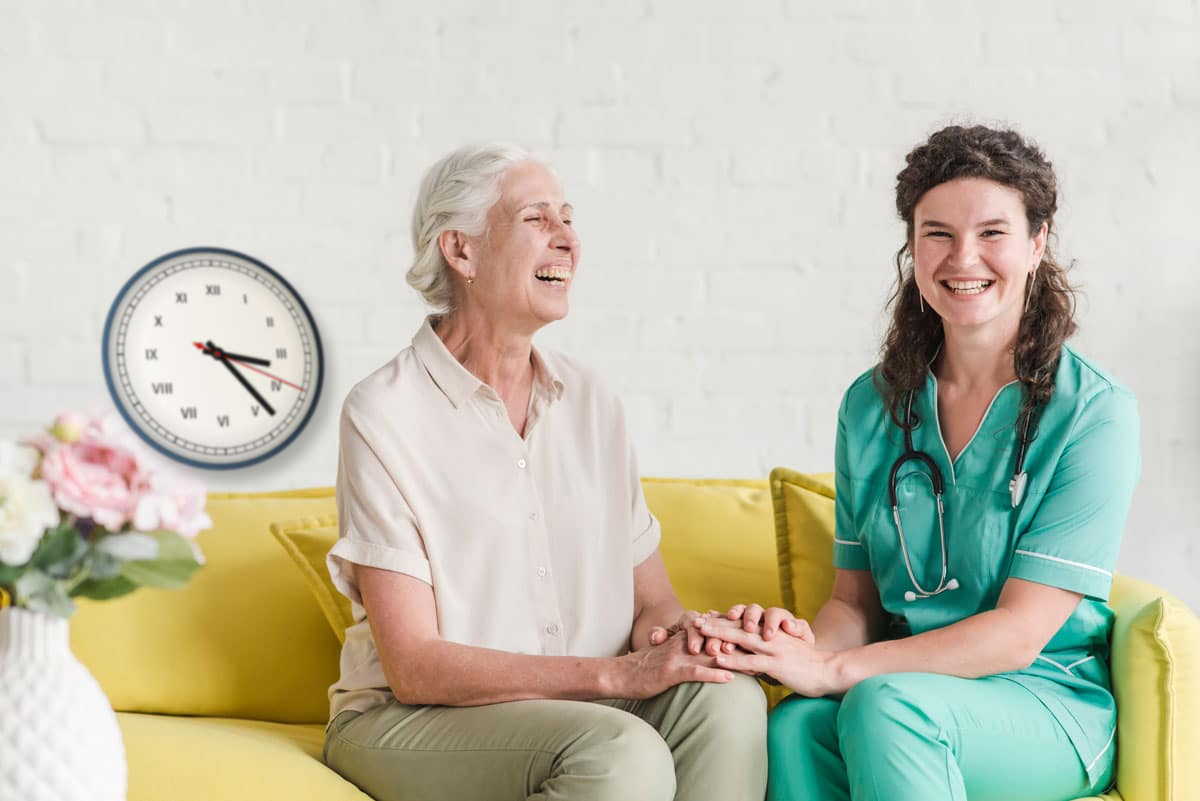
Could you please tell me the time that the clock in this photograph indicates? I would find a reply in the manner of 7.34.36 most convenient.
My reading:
3.23.19
